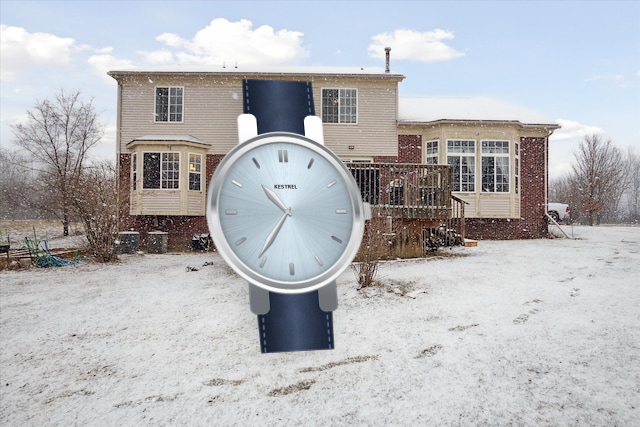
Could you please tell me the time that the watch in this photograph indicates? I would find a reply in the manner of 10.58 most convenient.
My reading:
10.36
